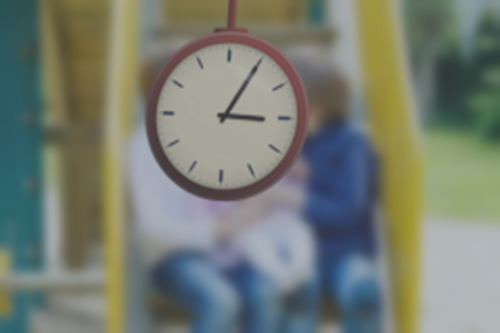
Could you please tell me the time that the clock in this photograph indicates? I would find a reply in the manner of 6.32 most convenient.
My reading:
3.05
